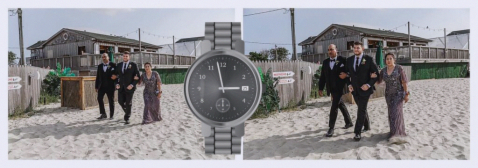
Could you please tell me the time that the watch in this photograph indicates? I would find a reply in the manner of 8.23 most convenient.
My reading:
2.58
